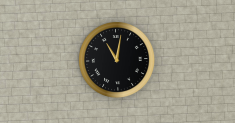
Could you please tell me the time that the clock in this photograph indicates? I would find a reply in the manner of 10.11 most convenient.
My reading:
11.02
